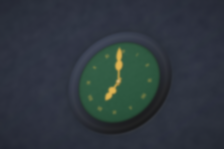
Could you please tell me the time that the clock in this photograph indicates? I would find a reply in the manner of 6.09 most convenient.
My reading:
6.59
